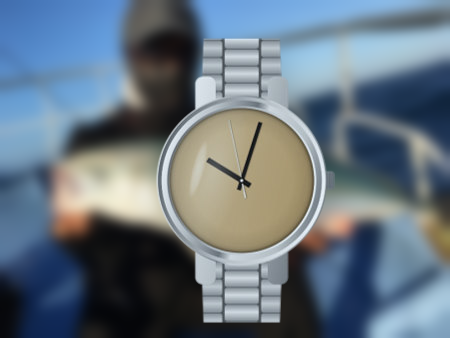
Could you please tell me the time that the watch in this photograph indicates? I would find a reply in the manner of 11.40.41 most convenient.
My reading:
10.02.58
